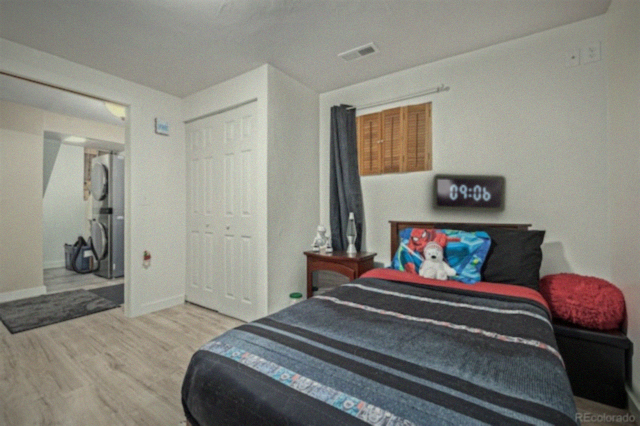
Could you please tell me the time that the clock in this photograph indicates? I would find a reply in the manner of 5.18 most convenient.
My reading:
9.06
